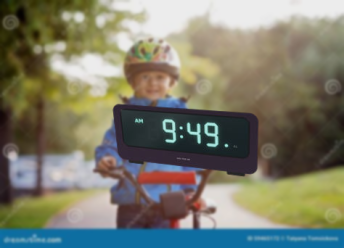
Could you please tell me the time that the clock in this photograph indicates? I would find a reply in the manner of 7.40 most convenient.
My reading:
9.49
